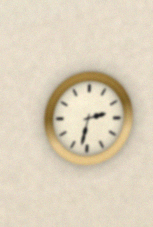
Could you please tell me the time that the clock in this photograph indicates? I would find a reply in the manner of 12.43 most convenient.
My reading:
2.32
